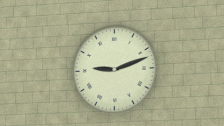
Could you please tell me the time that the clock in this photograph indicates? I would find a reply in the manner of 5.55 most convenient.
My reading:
9.12
